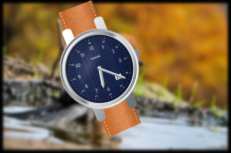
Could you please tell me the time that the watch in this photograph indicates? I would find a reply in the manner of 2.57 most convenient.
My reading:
6.22
